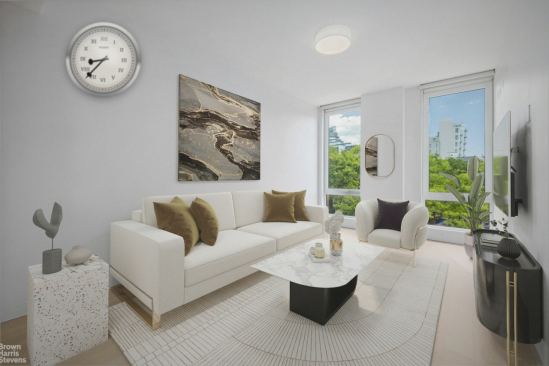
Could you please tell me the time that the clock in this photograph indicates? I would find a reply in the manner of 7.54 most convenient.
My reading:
8.37
